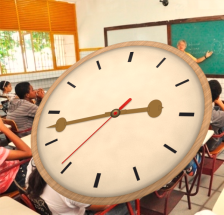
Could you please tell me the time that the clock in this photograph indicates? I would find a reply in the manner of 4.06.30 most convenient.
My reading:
2.42.36
